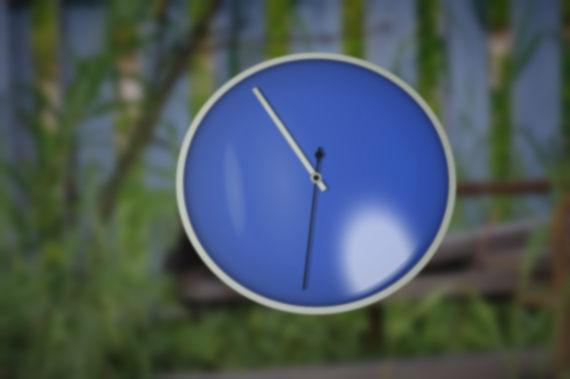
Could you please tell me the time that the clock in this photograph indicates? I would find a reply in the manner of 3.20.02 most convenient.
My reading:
10.54.31
